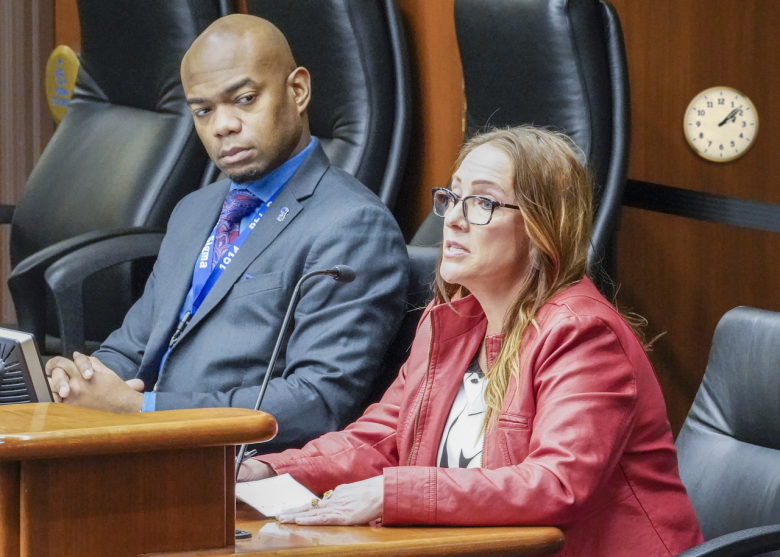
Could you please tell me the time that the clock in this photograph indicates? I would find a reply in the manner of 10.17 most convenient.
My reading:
2.08
